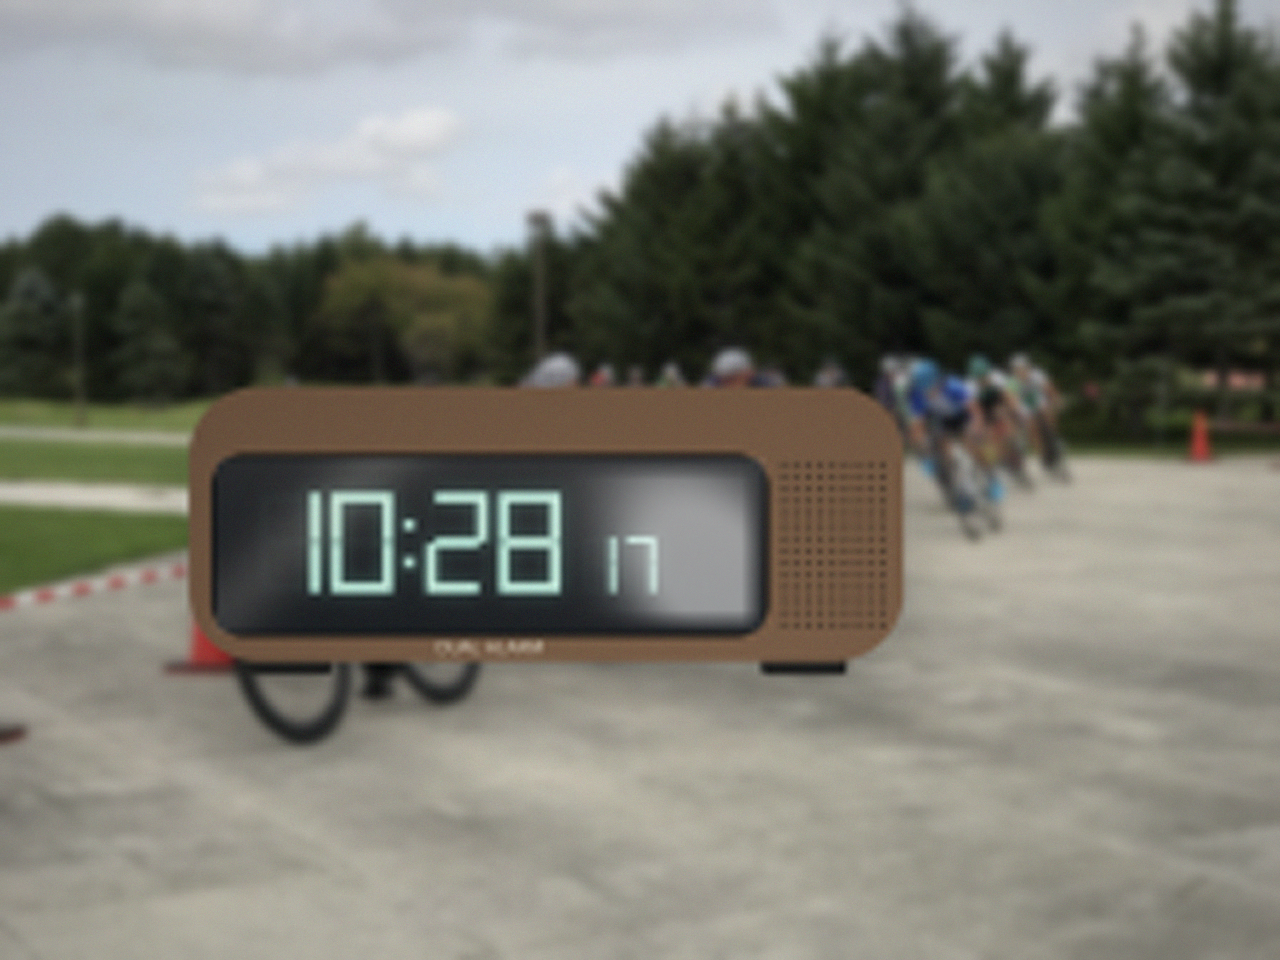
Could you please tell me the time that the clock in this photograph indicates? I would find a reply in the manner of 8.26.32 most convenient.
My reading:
10.28.17
